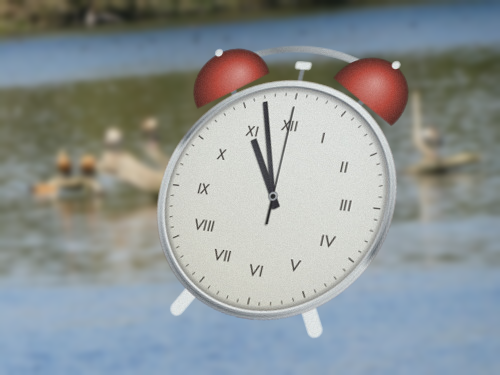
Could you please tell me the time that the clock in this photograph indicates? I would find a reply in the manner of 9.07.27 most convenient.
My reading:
10.57.00
